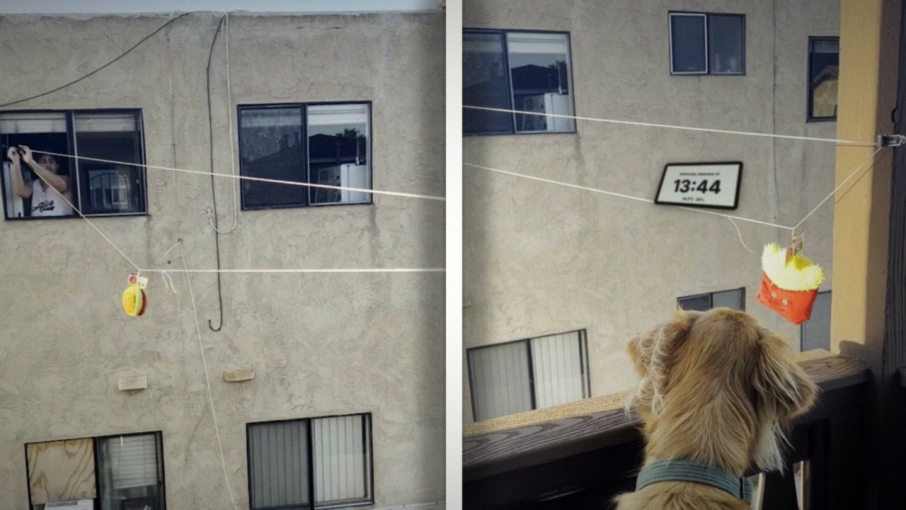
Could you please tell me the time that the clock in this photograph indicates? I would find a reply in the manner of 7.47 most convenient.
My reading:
13.44
